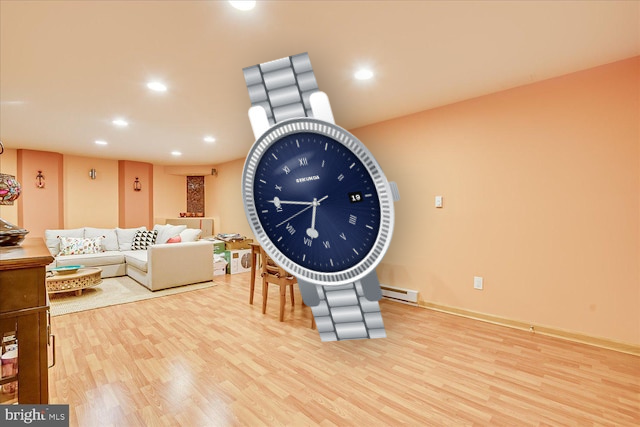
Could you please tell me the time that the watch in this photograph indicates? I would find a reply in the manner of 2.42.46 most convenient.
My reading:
6.46.42
